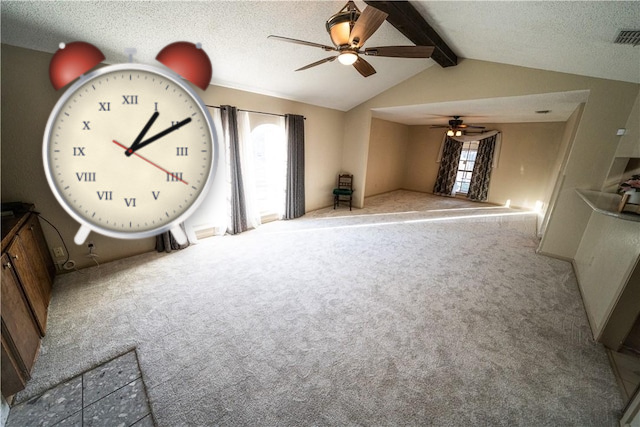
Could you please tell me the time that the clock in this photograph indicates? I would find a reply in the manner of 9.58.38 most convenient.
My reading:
1.10.20
